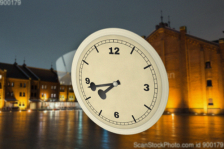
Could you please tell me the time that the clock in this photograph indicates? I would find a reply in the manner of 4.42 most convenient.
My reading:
7.43
